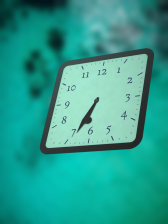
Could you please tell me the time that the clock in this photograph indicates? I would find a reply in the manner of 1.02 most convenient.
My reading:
6.34
